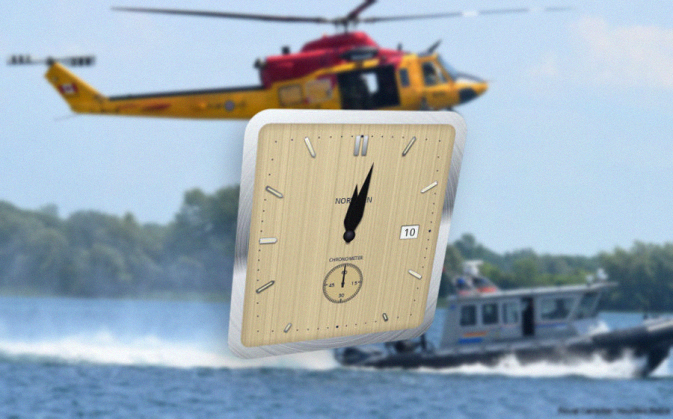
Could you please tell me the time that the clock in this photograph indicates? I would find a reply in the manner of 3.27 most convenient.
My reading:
12.02
